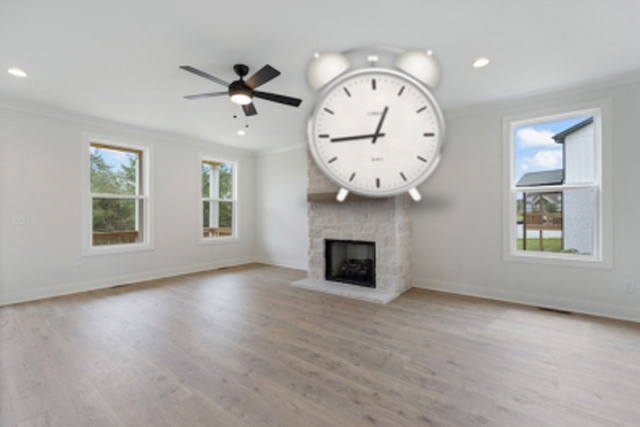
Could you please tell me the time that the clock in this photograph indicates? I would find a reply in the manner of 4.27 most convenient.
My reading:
12.44
